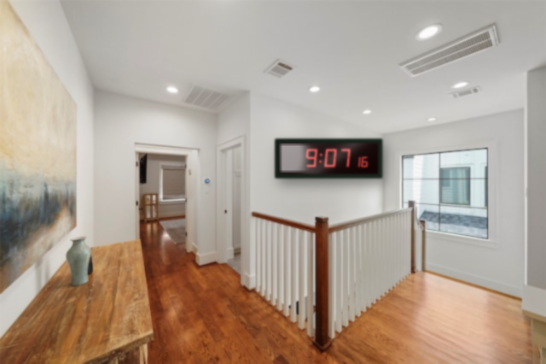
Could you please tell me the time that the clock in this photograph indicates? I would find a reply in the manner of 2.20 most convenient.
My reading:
9.07
